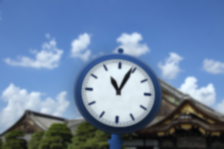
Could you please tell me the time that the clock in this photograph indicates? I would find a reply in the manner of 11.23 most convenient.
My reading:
11.04
